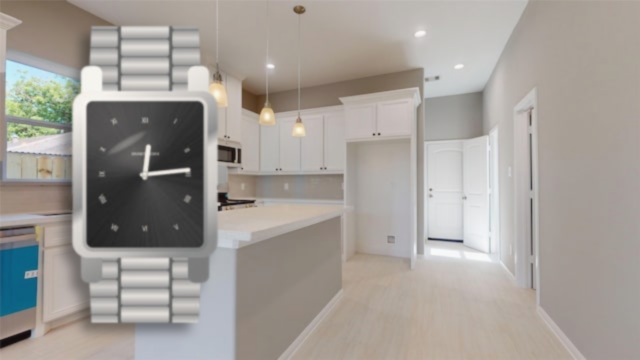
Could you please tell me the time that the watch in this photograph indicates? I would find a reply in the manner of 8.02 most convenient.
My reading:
12.14
